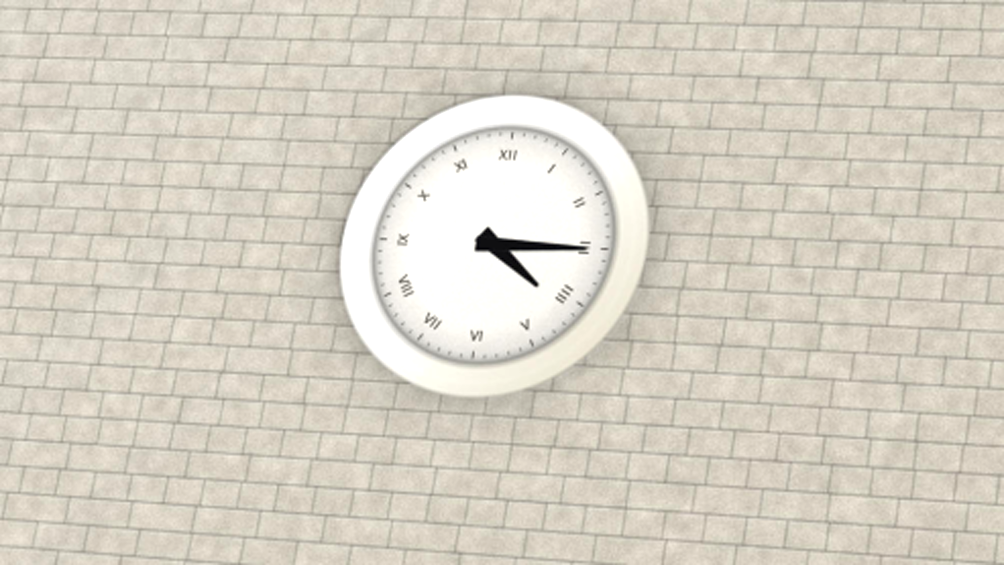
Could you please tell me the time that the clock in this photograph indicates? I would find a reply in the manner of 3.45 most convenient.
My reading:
4.15
